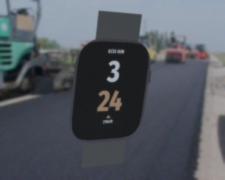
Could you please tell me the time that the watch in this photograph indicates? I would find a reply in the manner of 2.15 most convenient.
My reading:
3.24
